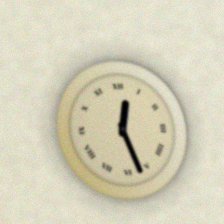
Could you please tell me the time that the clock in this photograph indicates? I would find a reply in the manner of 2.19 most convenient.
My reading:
12.27
